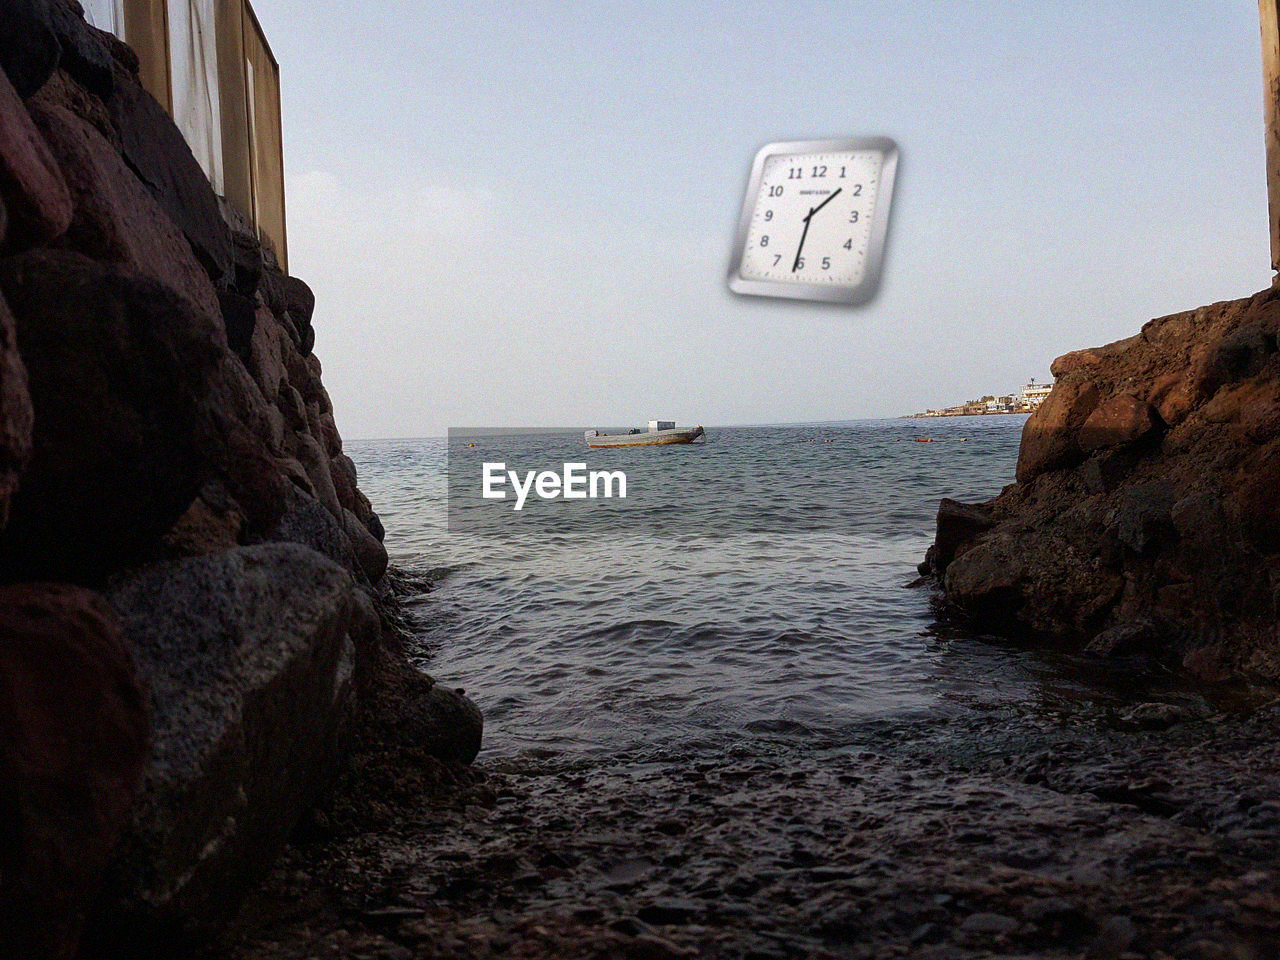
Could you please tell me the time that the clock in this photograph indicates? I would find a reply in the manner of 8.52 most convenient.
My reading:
1.31
